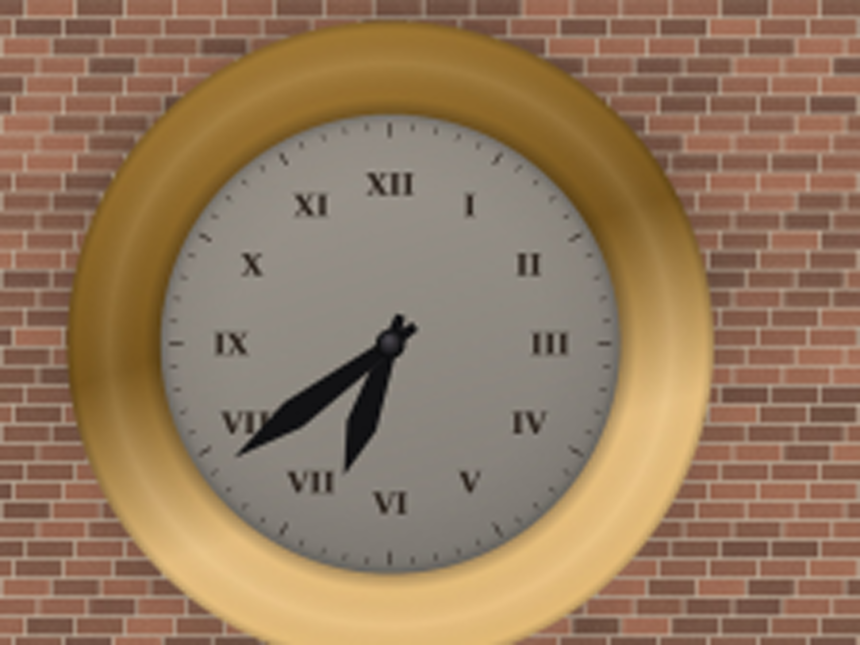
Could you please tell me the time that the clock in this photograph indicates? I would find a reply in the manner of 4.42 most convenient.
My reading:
6.39
